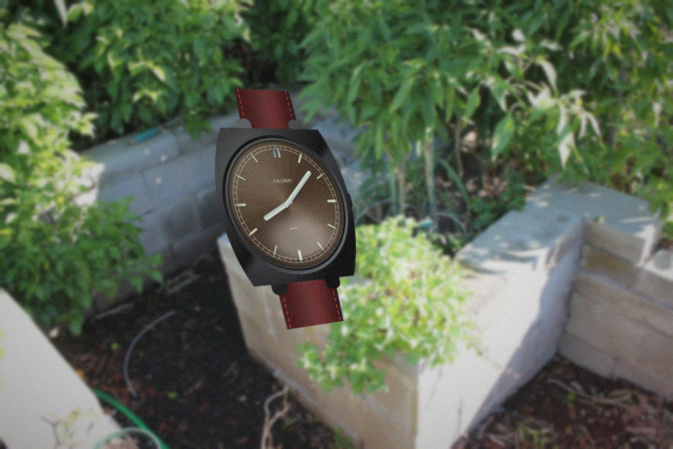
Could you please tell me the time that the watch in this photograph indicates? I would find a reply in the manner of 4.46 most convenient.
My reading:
8.08
